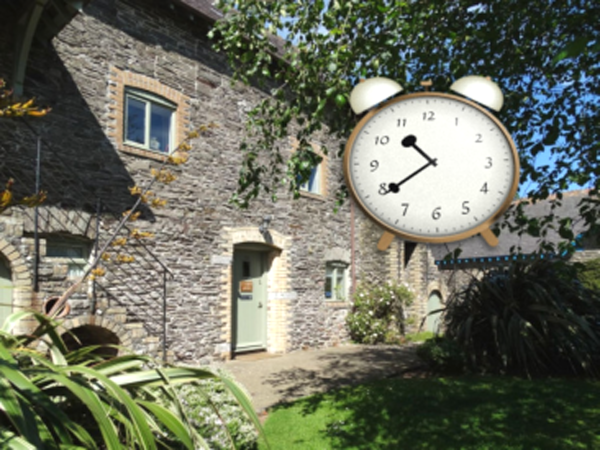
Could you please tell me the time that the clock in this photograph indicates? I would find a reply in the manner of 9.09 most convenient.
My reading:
10.39
